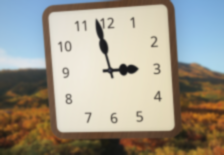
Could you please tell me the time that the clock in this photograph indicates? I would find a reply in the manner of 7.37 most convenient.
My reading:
2.58
